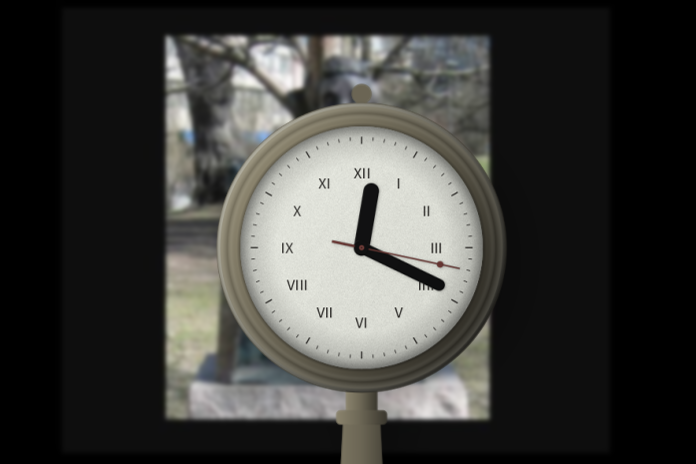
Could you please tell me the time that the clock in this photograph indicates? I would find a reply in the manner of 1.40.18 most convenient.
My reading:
12.19.17
